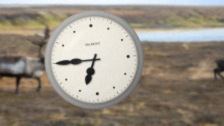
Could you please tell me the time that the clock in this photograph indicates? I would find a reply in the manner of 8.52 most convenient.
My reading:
6.45
